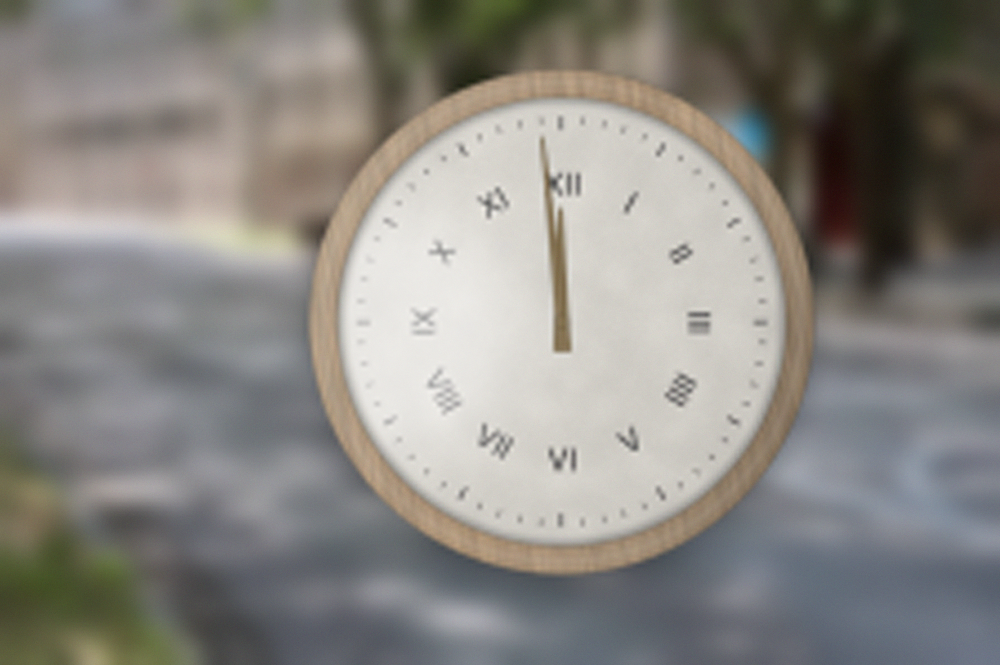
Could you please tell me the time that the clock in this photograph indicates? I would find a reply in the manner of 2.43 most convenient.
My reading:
11.59
